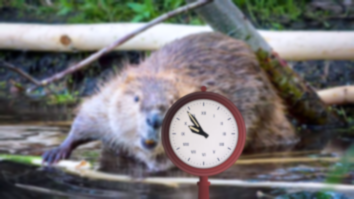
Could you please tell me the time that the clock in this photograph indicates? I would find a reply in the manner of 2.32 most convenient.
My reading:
9.54
